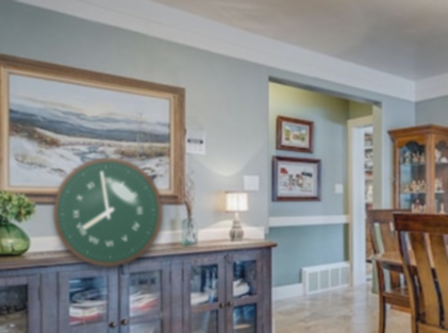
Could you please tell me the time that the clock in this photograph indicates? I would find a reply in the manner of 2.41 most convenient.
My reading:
7.59
